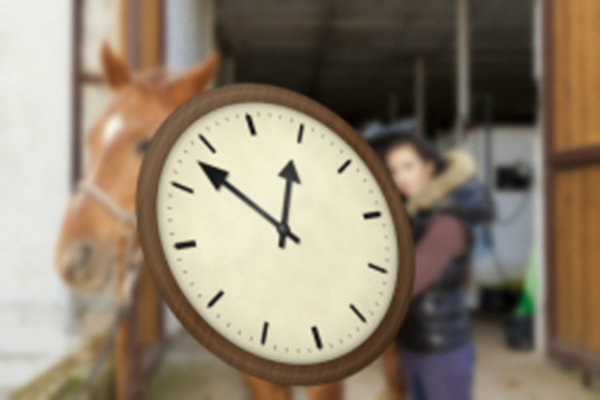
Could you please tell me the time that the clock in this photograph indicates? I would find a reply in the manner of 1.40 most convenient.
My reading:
12.53
